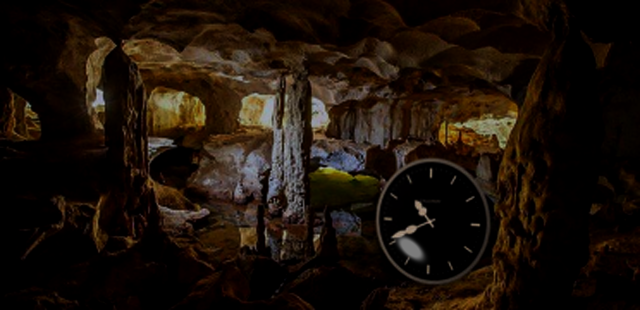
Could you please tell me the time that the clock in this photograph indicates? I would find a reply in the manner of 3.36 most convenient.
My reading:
10.41
